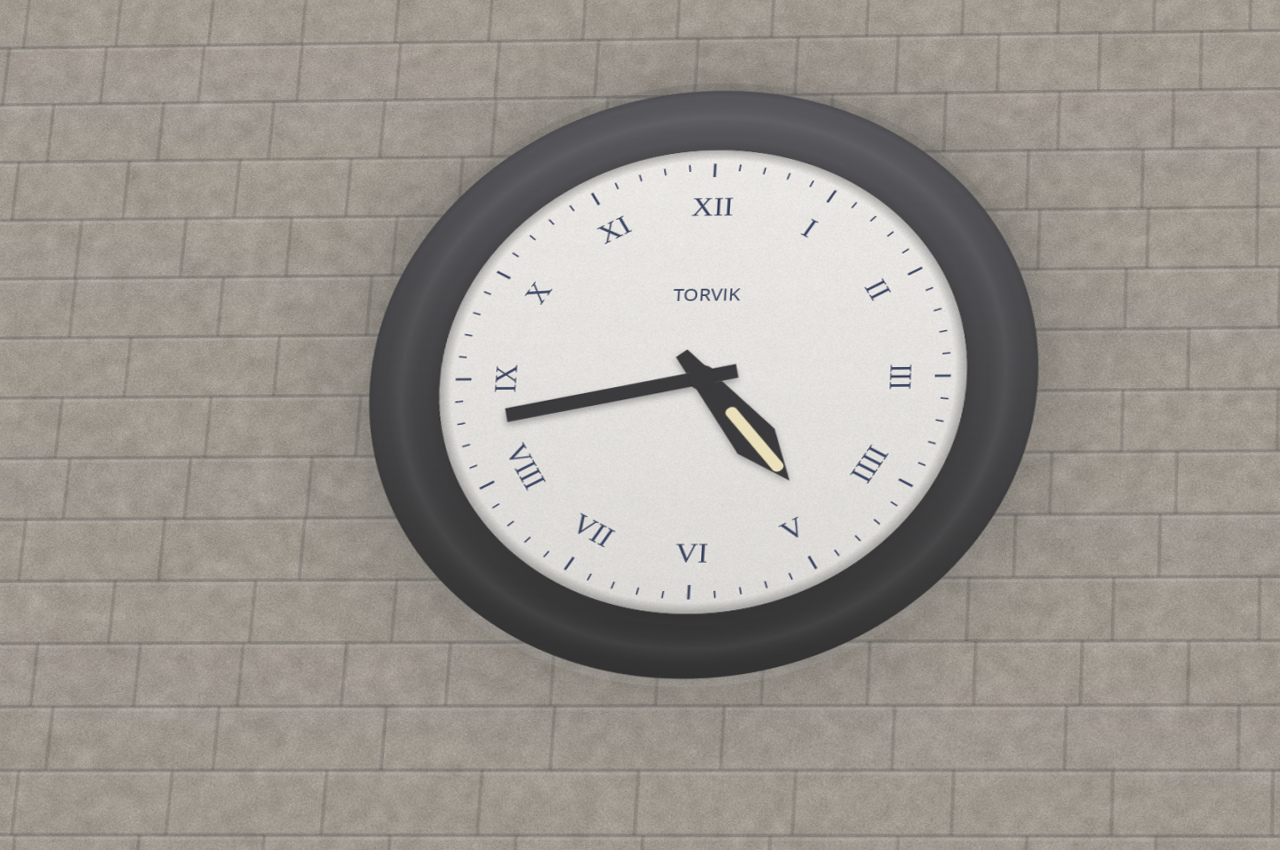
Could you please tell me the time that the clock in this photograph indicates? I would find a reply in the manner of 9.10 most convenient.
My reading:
4.43
